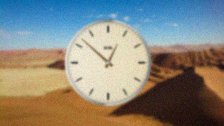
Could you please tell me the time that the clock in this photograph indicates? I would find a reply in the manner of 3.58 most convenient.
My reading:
12.52
